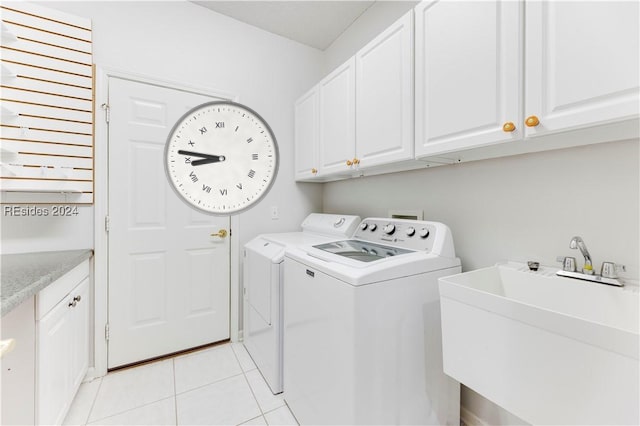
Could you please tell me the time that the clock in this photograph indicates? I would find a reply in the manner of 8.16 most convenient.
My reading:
8.47
